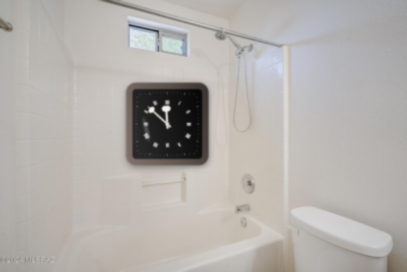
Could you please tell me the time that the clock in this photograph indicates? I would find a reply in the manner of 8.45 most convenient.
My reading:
11.52
